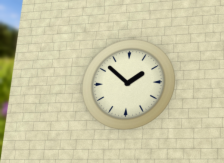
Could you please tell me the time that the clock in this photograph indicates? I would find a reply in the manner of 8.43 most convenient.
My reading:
1.52
